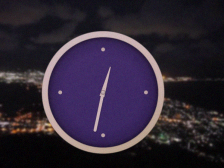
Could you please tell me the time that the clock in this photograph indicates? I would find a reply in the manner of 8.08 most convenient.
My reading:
12.32
